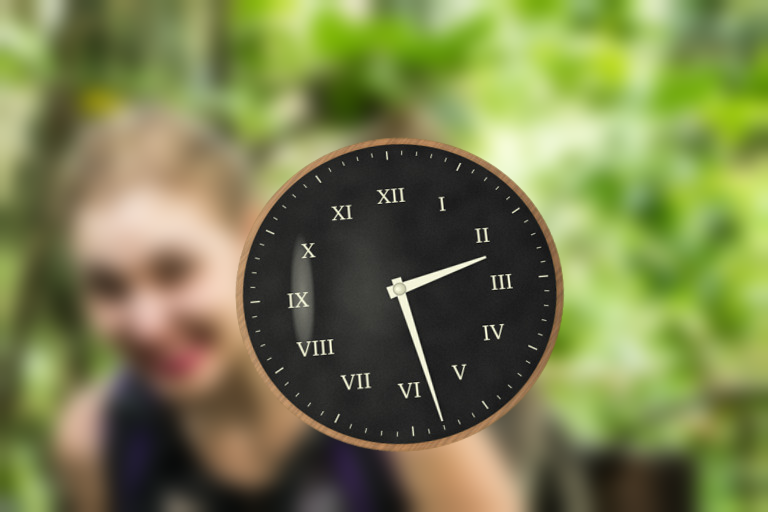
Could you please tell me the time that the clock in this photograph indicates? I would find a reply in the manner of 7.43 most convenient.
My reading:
2.28
